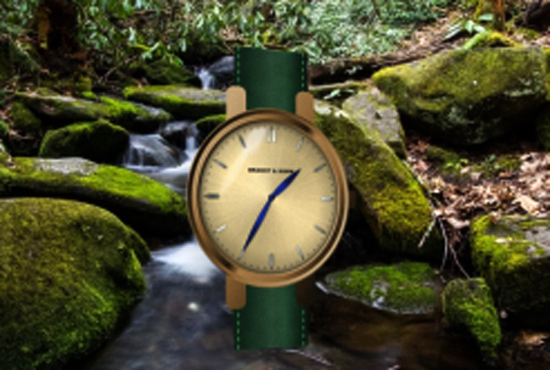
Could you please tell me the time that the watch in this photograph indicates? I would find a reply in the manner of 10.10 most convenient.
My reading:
1.35
